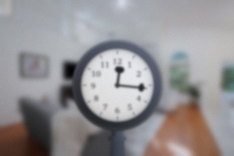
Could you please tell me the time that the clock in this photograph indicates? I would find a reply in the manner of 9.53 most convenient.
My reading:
12.16
